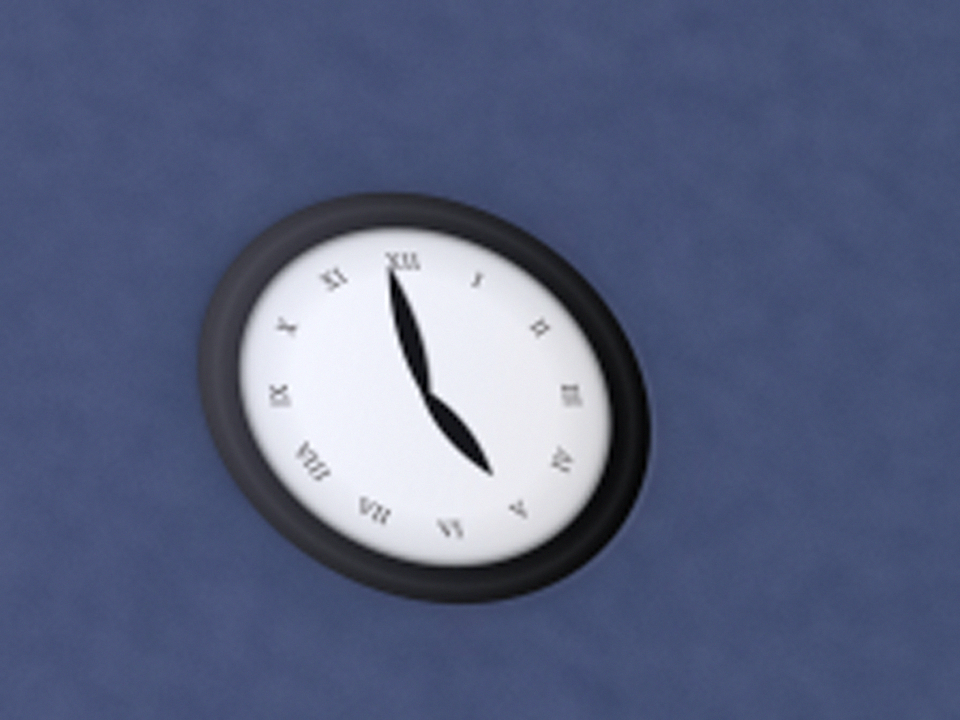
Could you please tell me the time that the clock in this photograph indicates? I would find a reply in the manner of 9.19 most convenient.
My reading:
4.59
